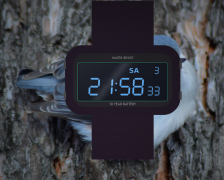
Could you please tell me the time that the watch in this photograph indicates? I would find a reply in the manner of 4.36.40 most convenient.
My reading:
21.58.33
